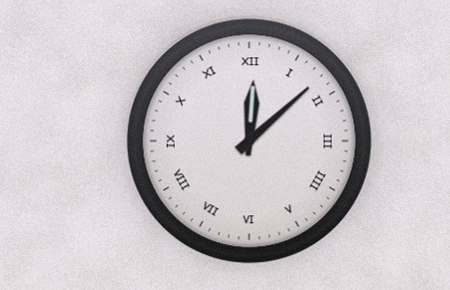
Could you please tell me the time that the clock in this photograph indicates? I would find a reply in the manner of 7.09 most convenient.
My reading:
12.08
